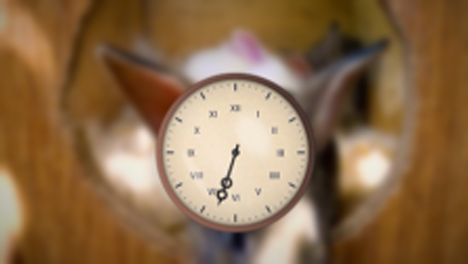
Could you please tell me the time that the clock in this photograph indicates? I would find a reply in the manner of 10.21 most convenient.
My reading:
6.33
